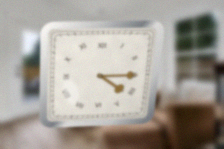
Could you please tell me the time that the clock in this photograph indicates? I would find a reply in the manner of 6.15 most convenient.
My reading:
4.15
